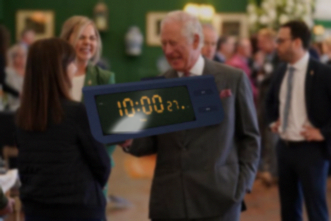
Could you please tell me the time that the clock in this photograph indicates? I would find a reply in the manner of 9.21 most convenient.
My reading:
10.00
